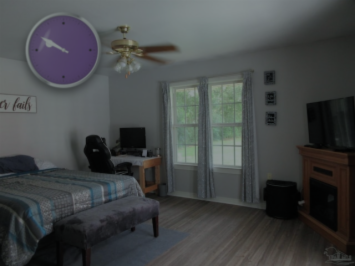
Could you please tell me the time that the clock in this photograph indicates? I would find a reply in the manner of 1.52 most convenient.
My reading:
9.50
